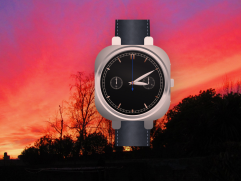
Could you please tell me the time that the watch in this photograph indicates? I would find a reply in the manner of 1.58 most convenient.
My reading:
3.10
